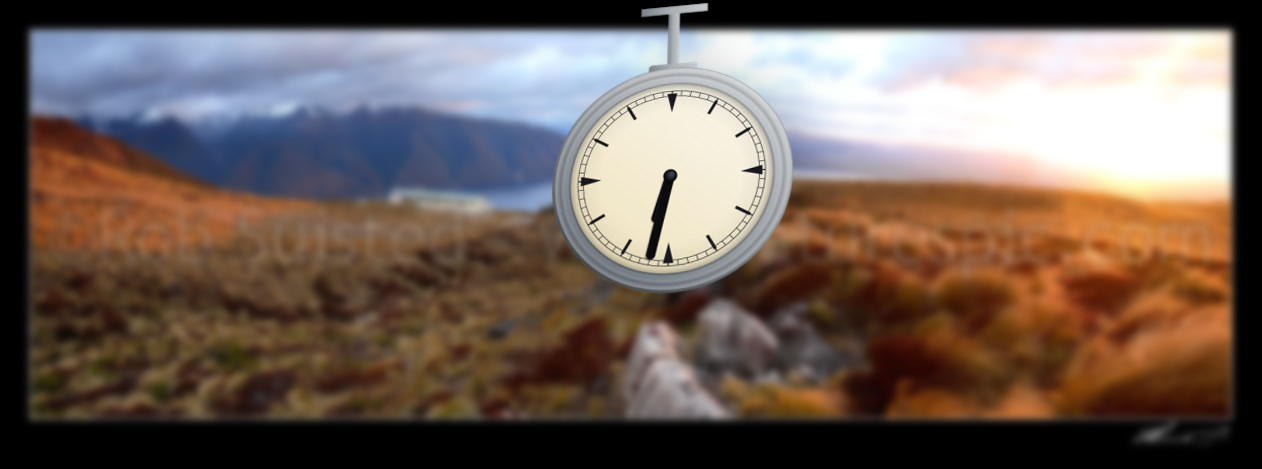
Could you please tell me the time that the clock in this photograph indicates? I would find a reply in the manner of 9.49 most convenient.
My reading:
6.32
